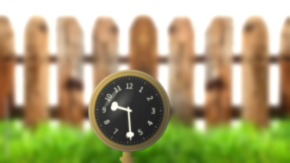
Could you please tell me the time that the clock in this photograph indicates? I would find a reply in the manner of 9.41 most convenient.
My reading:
9.29
